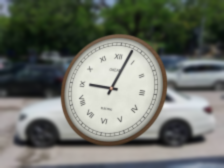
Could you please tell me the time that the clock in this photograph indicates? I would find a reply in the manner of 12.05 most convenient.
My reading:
9.03
